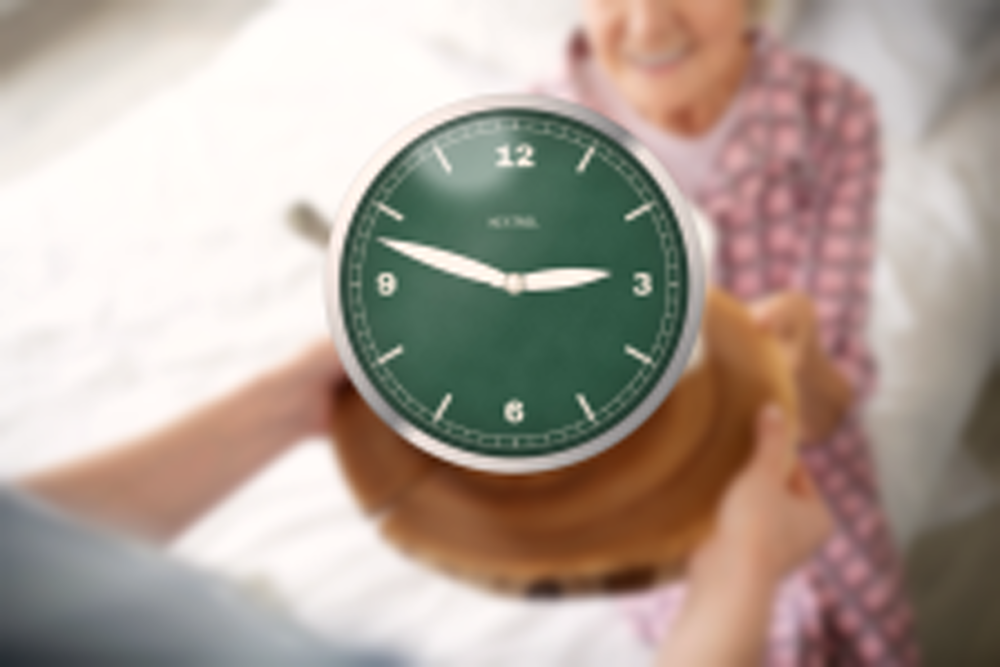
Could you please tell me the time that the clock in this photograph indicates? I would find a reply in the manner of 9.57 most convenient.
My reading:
2.48
